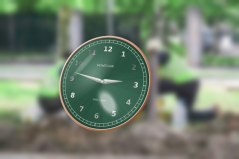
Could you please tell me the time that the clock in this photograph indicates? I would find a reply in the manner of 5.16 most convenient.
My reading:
2.47
